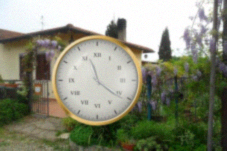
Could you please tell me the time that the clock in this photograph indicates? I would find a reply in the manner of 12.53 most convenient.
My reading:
11.21
